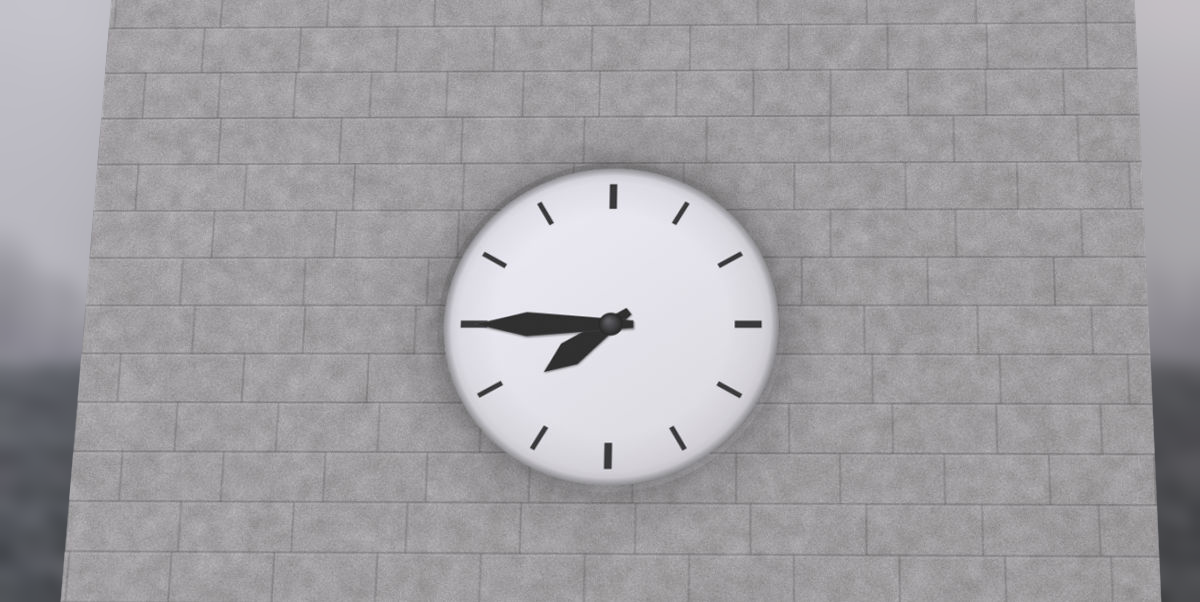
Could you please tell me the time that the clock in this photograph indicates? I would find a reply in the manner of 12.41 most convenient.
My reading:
7.45
